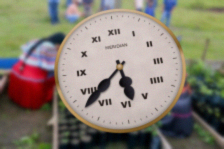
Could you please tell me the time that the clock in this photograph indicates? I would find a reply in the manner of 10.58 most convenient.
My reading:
5.38
